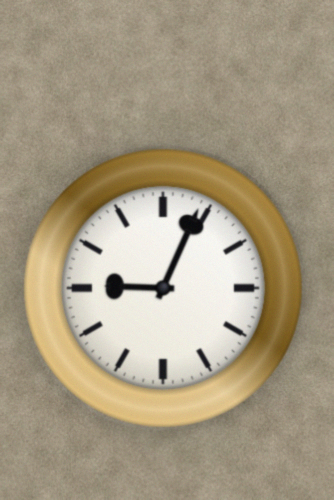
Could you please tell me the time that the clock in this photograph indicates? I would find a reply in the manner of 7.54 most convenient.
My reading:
9.04
